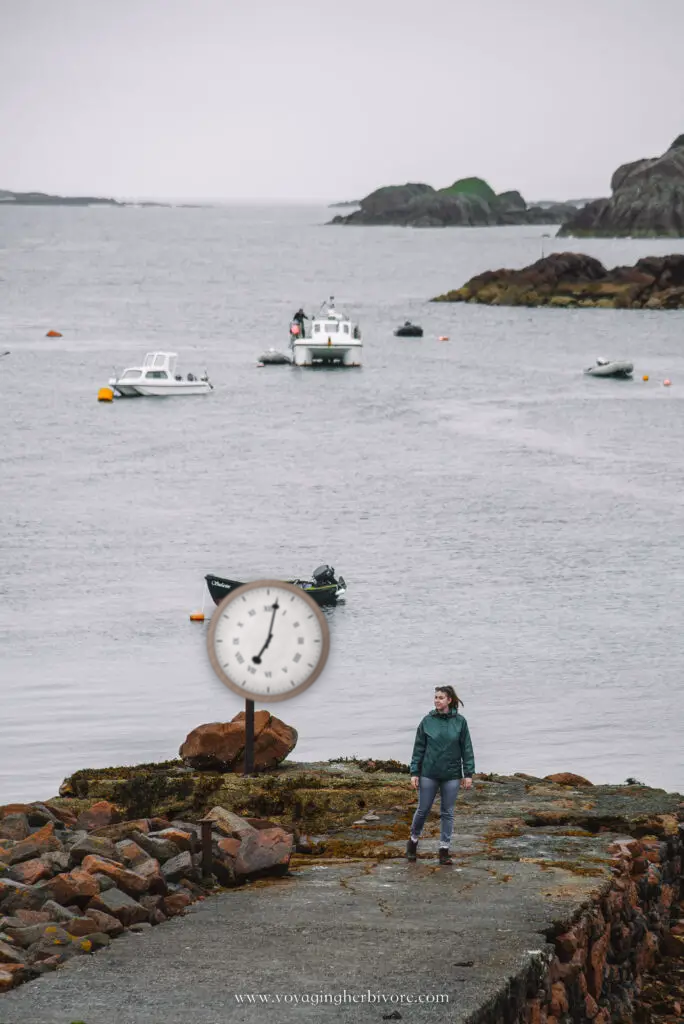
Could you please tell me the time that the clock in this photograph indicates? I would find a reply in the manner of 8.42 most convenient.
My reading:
7.02
